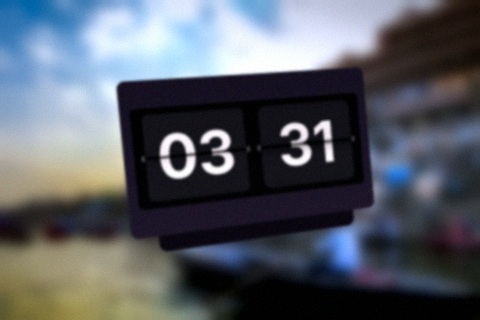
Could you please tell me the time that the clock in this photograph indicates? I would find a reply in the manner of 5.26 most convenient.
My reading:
3.31
